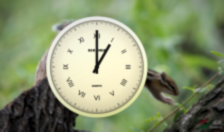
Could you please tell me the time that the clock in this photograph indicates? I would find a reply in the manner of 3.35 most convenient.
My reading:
1.00
